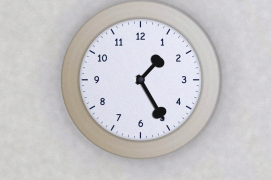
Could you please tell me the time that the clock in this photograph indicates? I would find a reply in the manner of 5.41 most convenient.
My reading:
1.25
